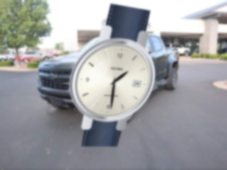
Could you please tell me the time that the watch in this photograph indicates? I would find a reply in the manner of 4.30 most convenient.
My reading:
1.29
